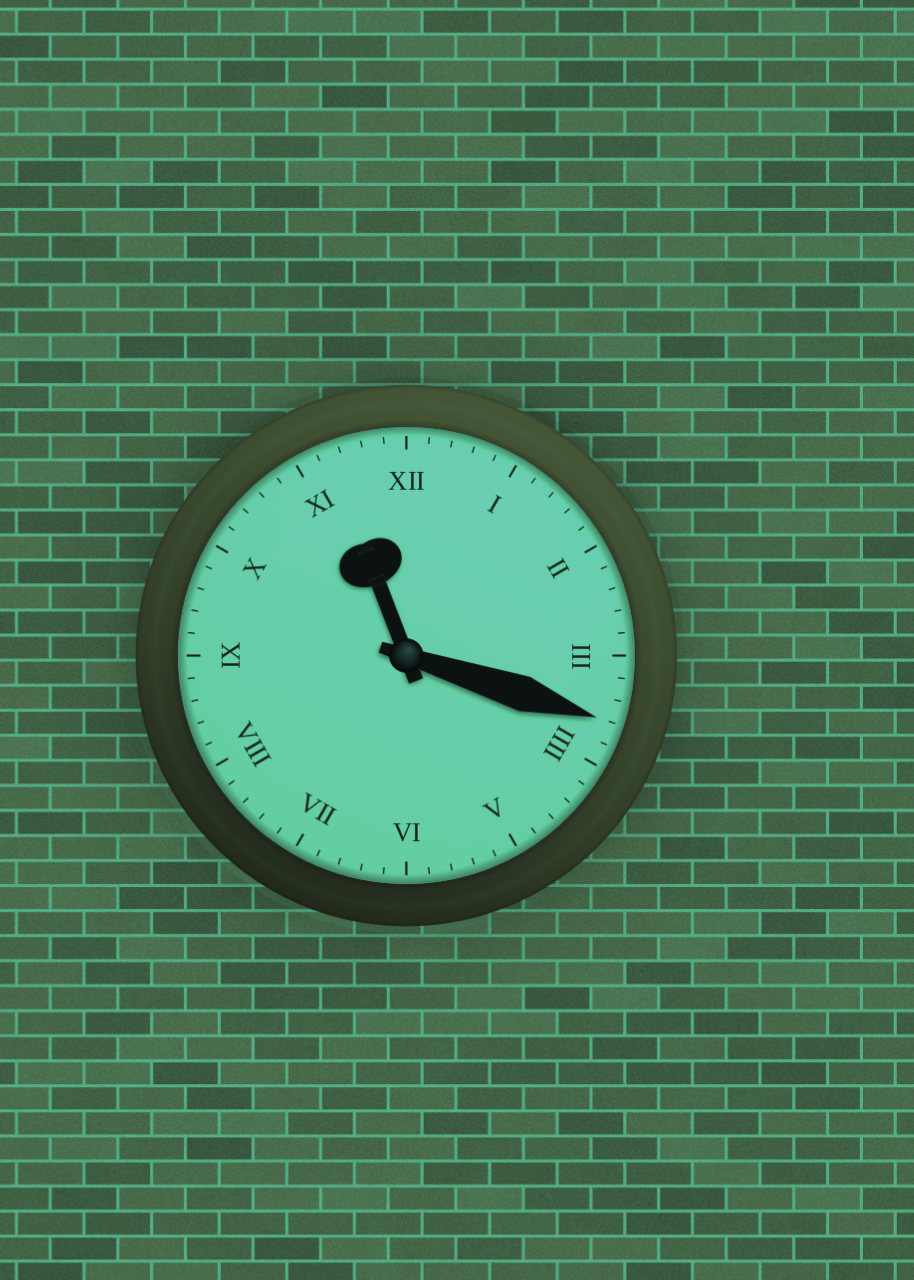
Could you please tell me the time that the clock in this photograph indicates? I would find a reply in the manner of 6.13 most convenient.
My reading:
11.18
